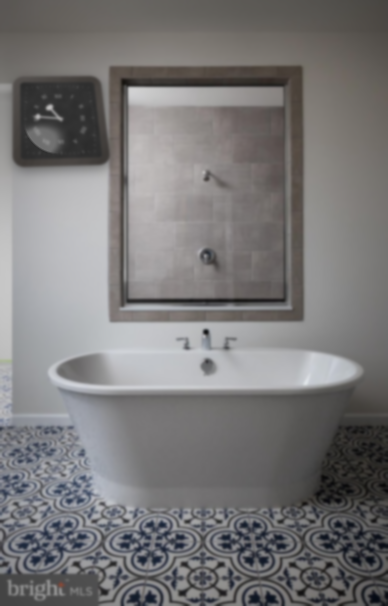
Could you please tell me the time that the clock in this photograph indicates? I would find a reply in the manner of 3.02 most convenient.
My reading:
10.46
